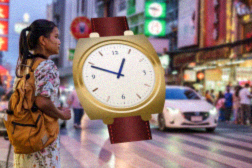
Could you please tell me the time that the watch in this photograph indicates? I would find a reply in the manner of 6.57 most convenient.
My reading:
12.49
